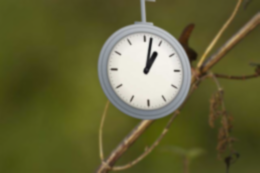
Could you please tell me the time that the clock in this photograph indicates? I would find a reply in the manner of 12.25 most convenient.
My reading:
1.02
